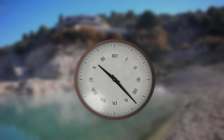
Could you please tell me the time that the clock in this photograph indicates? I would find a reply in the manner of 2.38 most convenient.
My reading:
10.23
